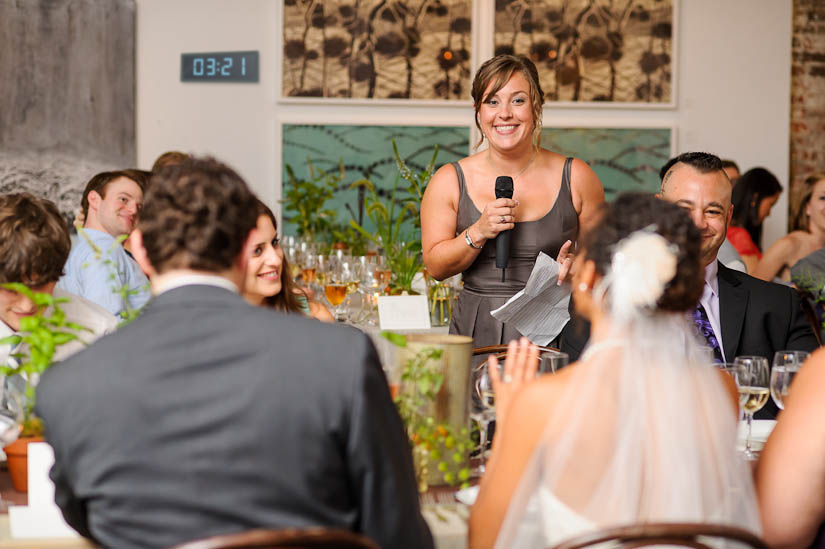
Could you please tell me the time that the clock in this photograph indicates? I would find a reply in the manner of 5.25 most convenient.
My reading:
3.21
